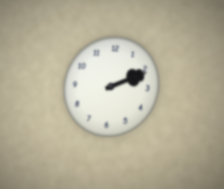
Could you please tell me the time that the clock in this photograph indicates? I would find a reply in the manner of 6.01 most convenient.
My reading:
2.11
